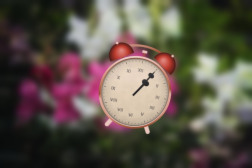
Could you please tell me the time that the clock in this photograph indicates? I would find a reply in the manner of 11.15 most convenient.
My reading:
1.05
